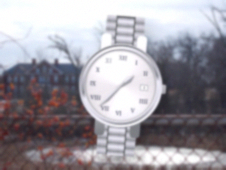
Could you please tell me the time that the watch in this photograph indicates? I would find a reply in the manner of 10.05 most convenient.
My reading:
1.37
